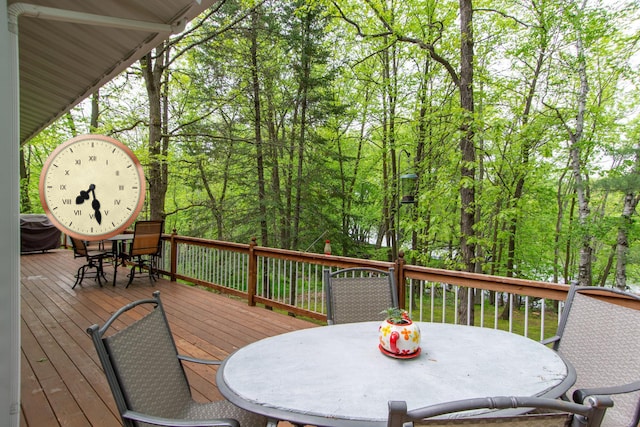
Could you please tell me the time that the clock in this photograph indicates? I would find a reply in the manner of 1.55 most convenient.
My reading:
7.28
